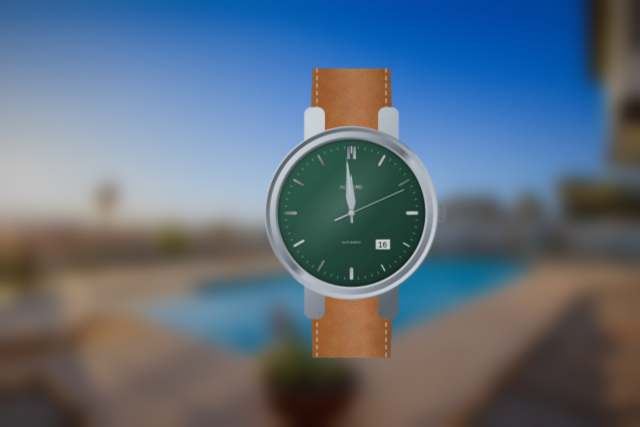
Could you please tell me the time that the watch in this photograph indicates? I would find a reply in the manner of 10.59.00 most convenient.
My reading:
11.59.11
